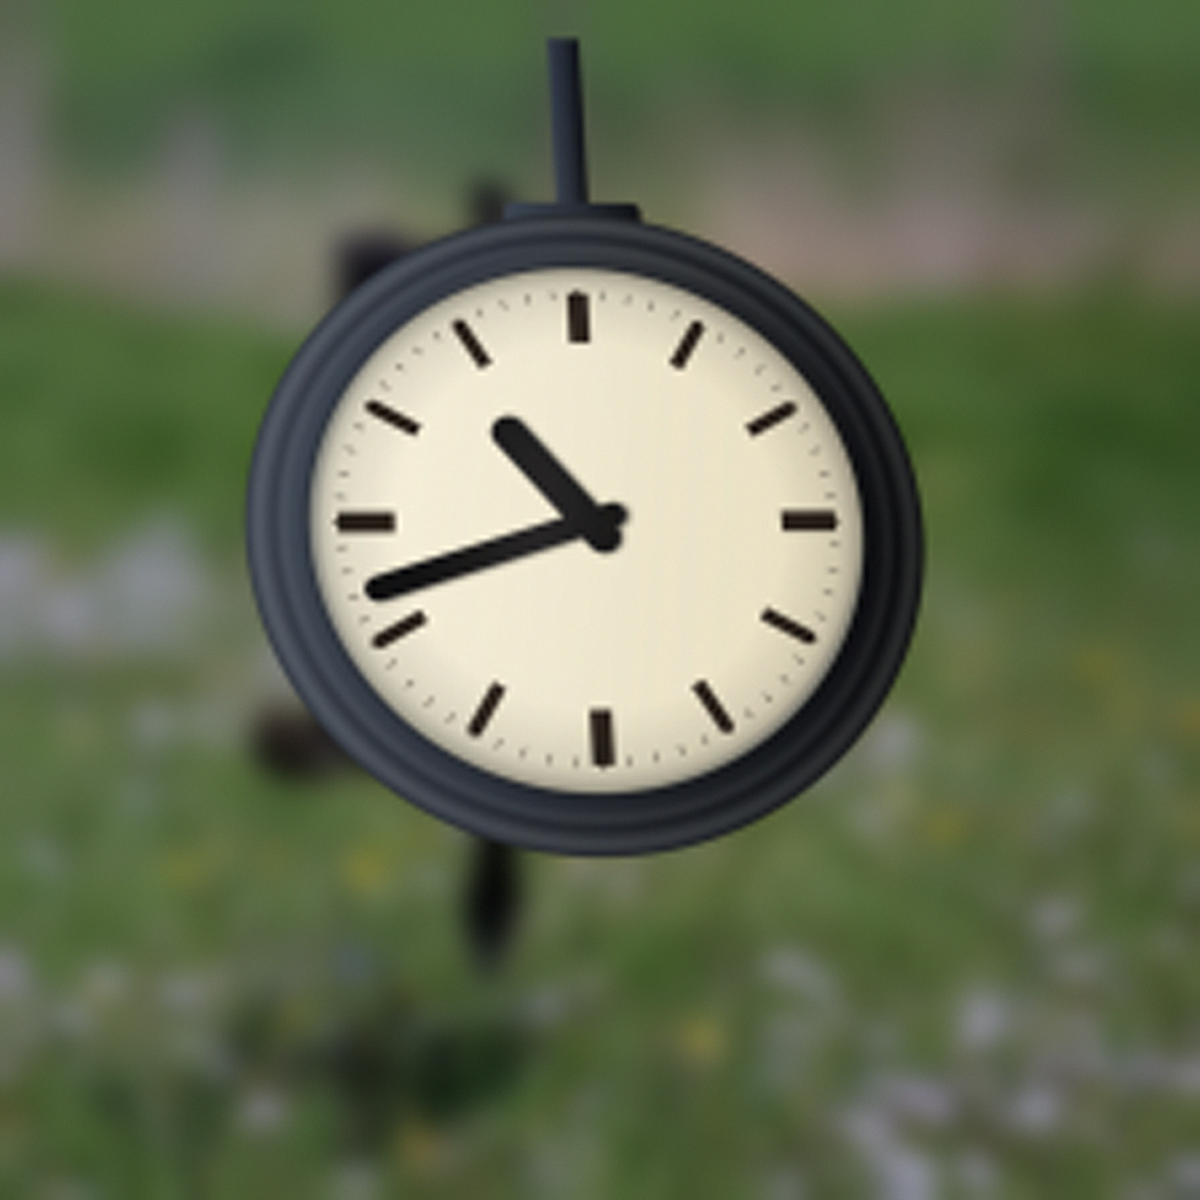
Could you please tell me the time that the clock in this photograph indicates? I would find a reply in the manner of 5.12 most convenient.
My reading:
10.42
